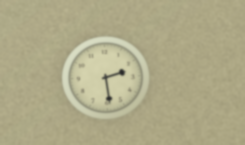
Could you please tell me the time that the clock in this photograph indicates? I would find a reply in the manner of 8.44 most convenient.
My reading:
2.29
